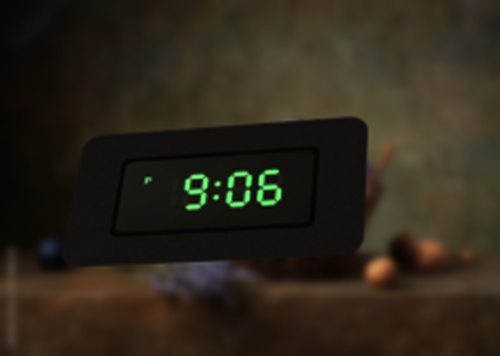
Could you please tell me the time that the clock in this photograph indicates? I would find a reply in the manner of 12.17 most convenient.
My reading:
9.06
